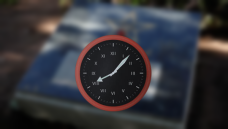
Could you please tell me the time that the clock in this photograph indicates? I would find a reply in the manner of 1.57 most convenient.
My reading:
8.07
